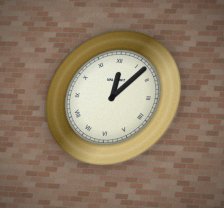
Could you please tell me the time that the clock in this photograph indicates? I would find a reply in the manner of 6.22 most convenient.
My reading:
12.07
